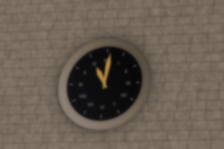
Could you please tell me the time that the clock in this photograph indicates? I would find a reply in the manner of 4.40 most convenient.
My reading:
11.01
